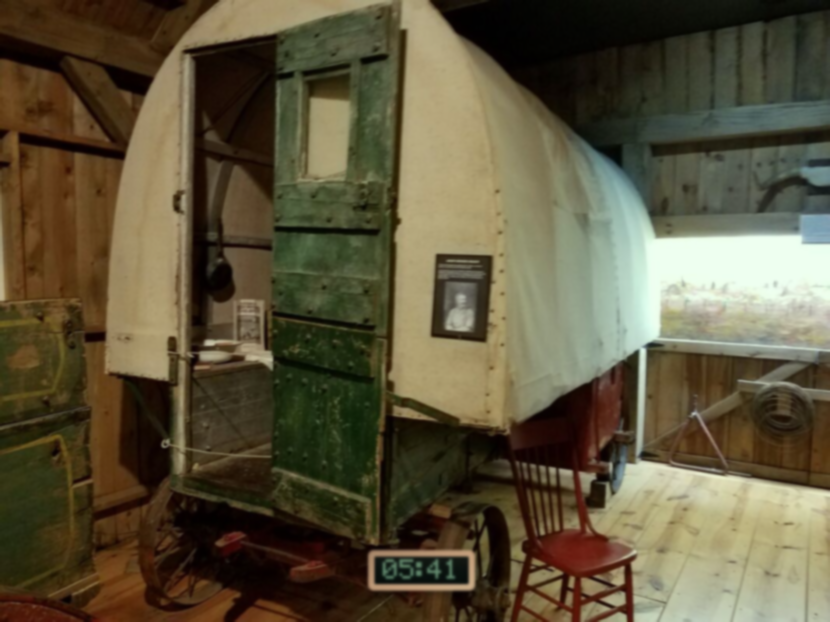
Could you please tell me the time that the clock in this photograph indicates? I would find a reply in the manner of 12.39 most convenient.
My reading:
5.41
